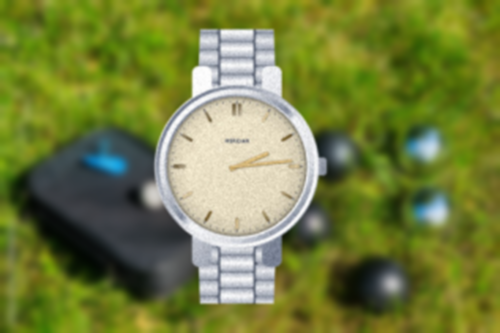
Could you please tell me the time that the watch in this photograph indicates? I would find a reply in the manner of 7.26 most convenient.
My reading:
2.14
